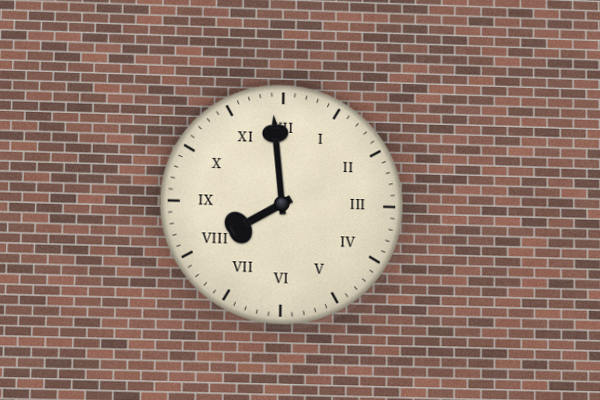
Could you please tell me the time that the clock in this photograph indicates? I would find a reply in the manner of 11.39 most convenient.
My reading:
7.59
